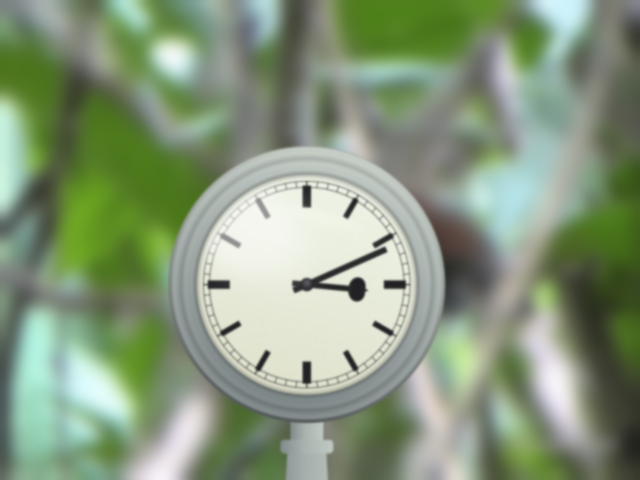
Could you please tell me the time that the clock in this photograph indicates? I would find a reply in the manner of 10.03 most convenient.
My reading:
3.11
